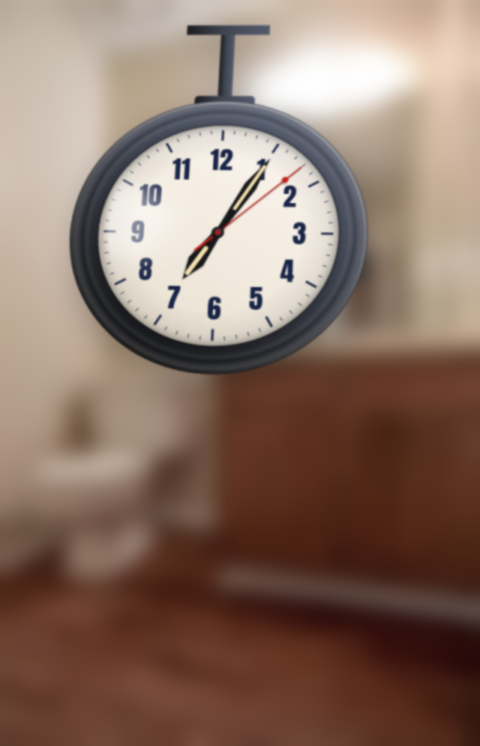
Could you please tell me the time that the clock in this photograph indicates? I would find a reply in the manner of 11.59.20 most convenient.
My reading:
7.05.08
